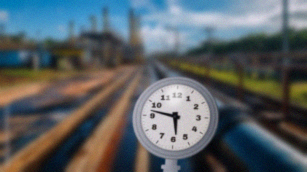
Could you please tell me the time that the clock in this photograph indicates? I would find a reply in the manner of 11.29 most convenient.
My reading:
5.47
